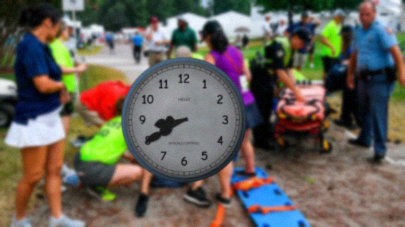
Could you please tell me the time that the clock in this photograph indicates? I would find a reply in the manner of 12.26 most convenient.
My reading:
8.40
